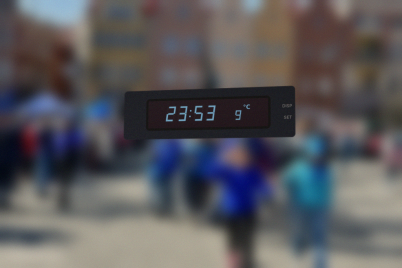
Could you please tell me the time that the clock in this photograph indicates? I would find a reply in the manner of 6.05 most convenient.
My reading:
23.53
